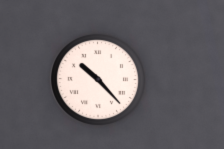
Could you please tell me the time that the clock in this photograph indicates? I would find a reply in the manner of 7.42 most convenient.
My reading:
10.23
